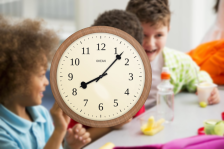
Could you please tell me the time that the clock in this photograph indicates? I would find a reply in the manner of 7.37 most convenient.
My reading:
8.07
